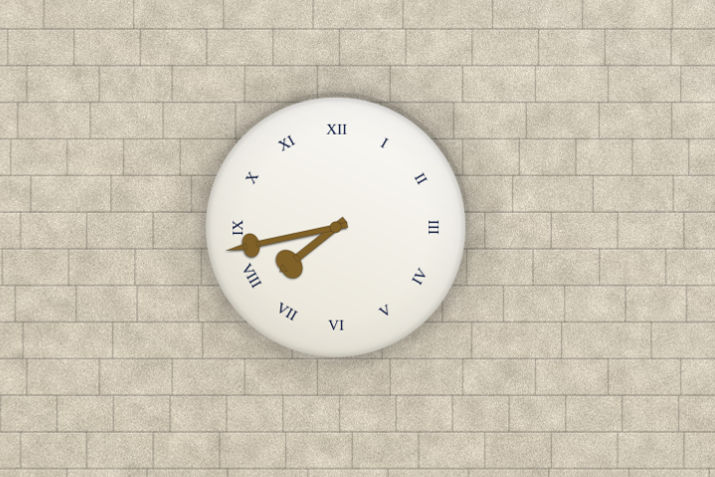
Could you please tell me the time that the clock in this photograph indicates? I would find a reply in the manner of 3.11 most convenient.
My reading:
7.43
